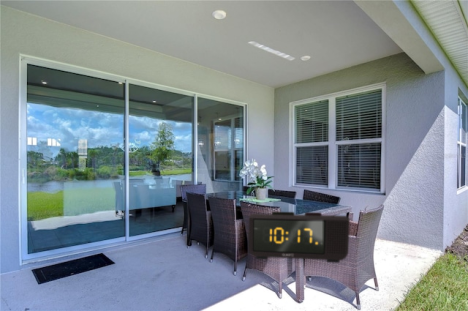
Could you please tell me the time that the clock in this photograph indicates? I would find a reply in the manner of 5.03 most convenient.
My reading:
10.17
